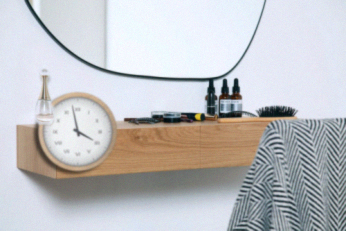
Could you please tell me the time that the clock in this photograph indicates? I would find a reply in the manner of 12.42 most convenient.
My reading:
3.58
